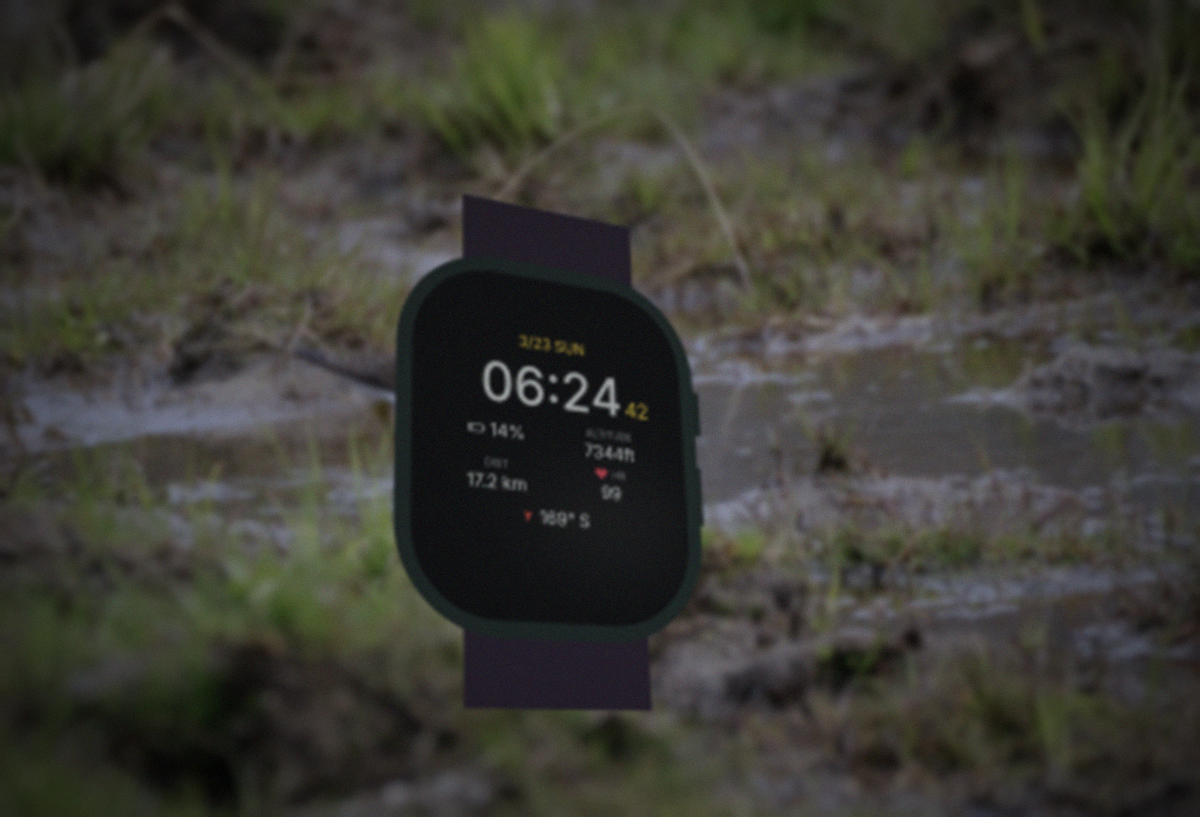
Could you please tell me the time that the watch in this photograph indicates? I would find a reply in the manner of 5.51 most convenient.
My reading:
6.24
